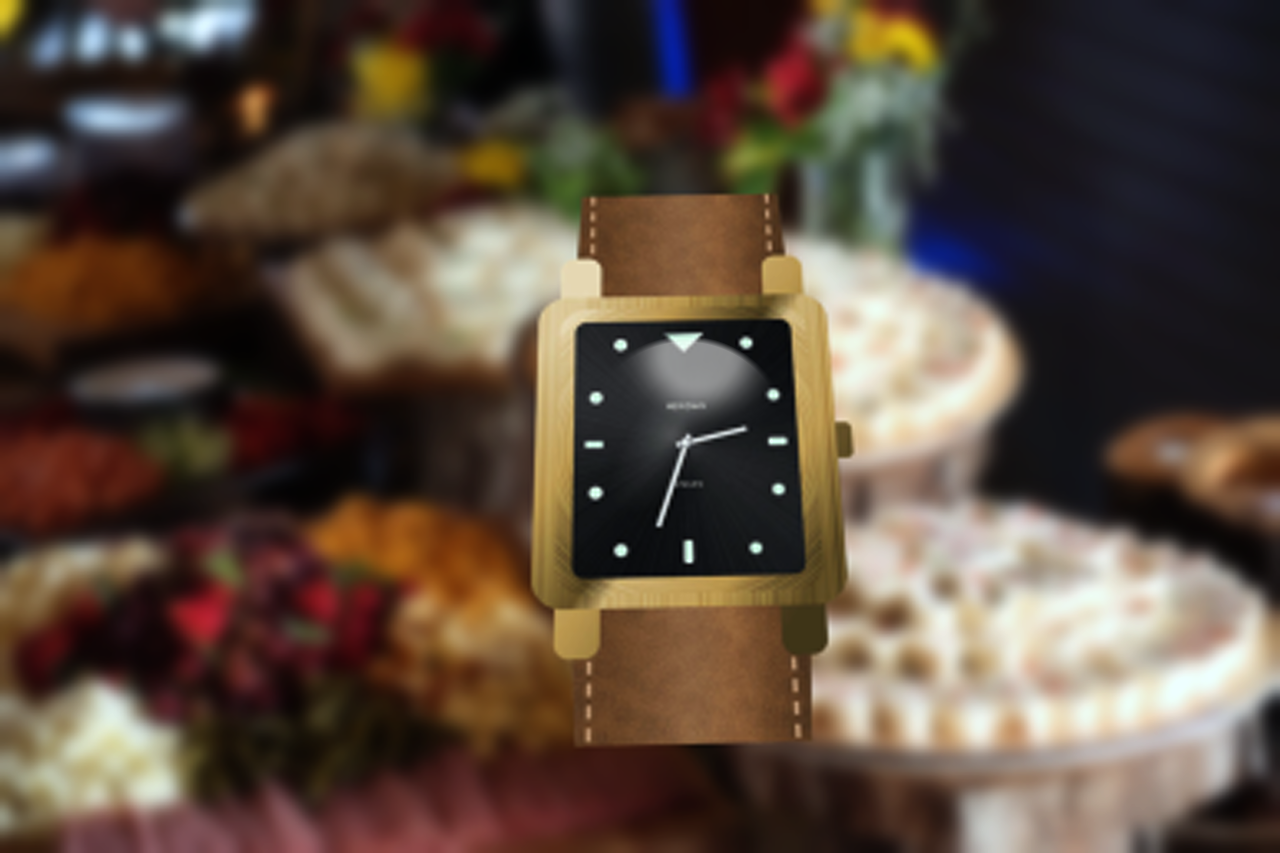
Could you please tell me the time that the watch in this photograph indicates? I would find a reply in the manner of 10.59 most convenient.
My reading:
2.33
